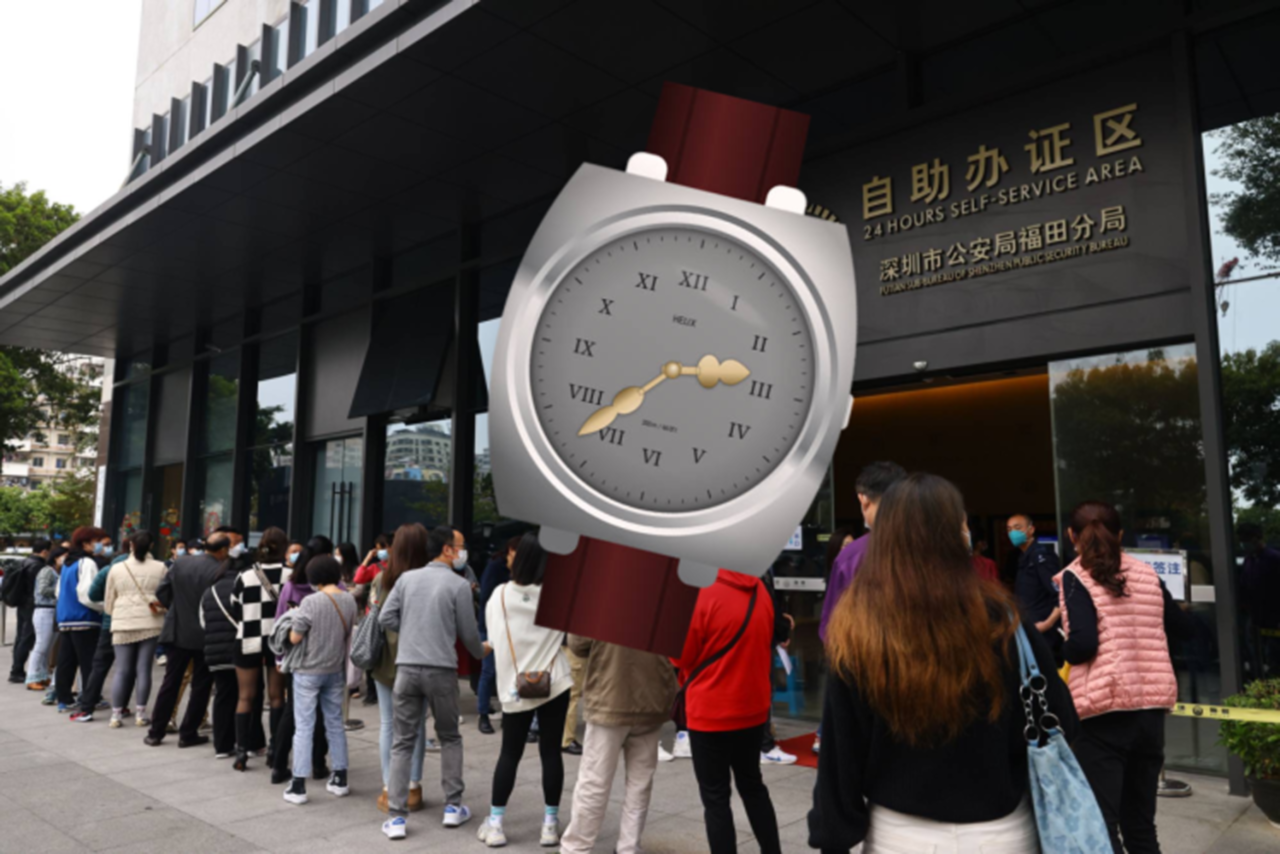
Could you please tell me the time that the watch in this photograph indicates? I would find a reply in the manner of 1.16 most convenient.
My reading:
2.37
